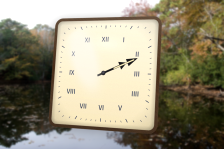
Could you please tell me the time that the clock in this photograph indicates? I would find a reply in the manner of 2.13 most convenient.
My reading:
2.11
